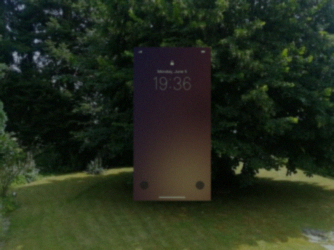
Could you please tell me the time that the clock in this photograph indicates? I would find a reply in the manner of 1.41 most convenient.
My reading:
19.36
